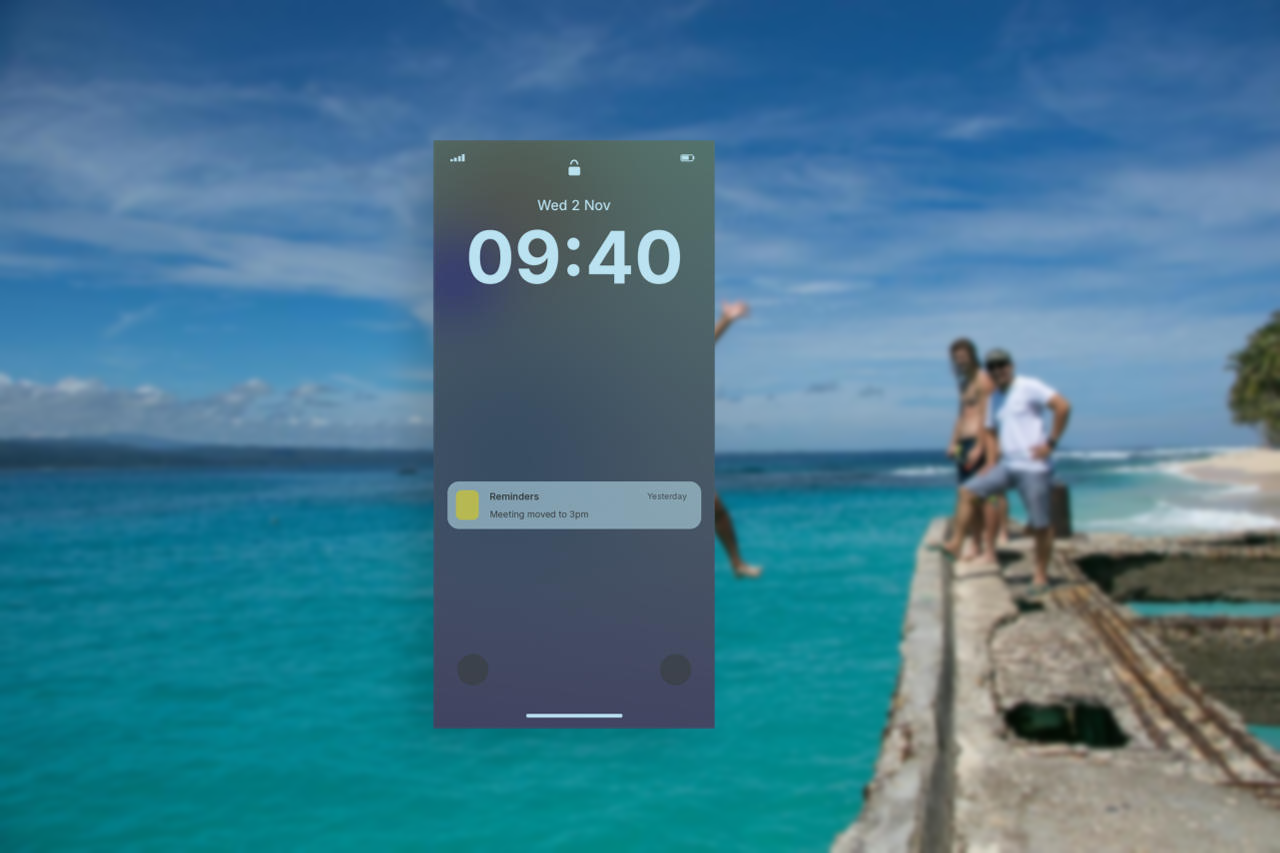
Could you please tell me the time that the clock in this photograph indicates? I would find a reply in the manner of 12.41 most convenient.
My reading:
9.40
